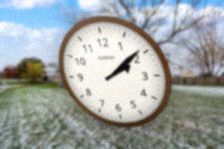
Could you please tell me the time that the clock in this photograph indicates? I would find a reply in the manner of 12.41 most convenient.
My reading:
2.09
